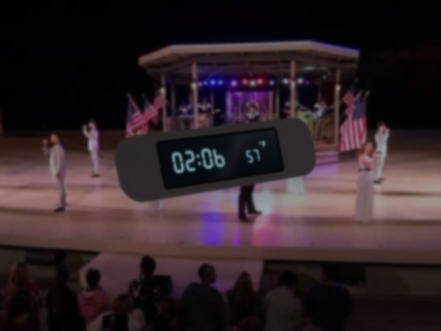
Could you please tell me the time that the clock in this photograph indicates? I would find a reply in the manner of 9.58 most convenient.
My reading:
2.06
